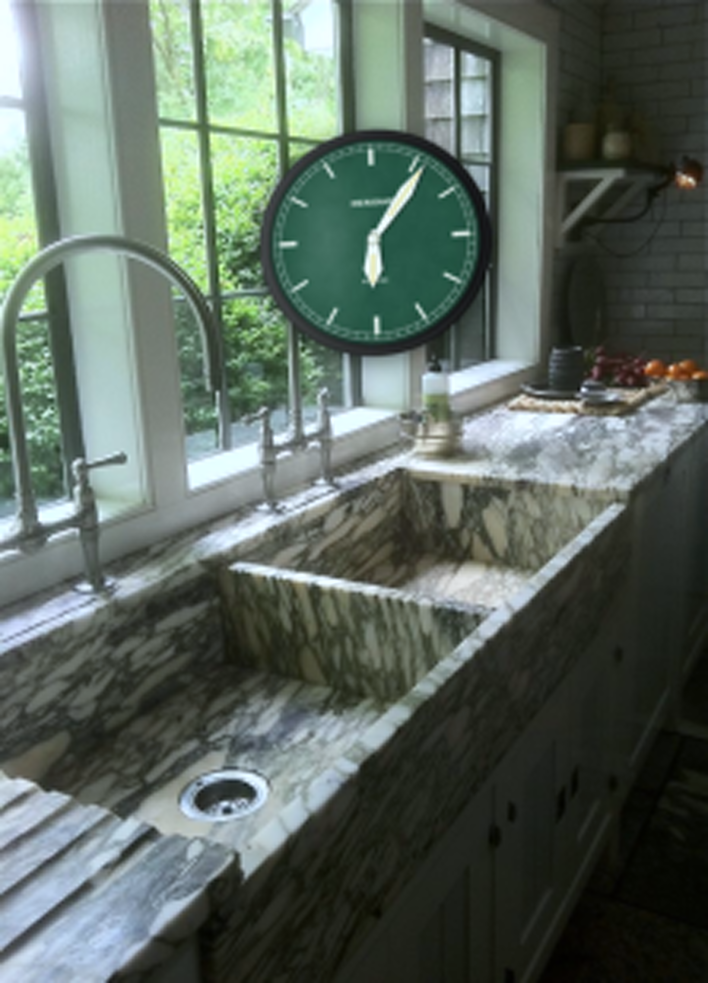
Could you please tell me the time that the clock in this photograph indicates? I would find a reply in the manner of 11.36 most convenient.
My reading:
6.06
